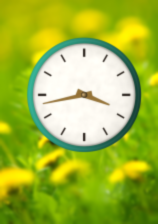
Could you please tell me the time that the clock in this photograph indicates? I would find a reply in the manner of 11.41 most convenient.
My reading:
3.43
